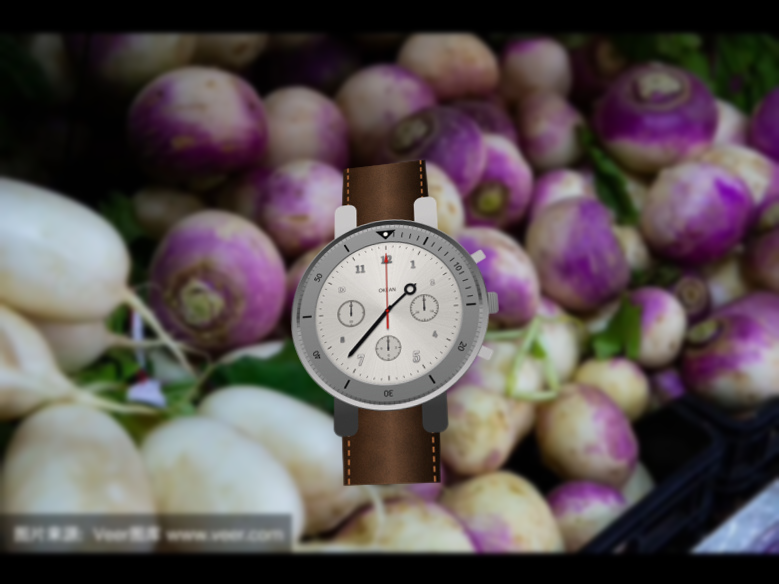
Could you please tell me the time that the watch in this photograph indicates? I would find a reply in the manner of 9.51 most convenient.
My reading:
1.37
